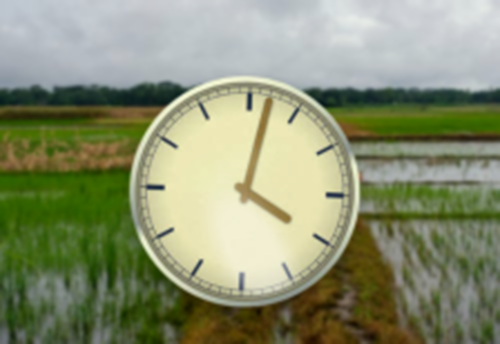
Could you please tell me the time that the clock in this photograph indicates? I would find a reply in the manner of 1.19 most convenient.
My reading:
4.02
